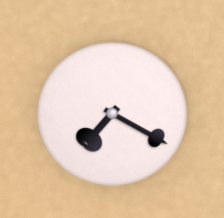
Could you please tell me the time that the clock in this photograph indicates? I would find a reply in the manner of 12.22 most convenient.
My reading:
7.20
